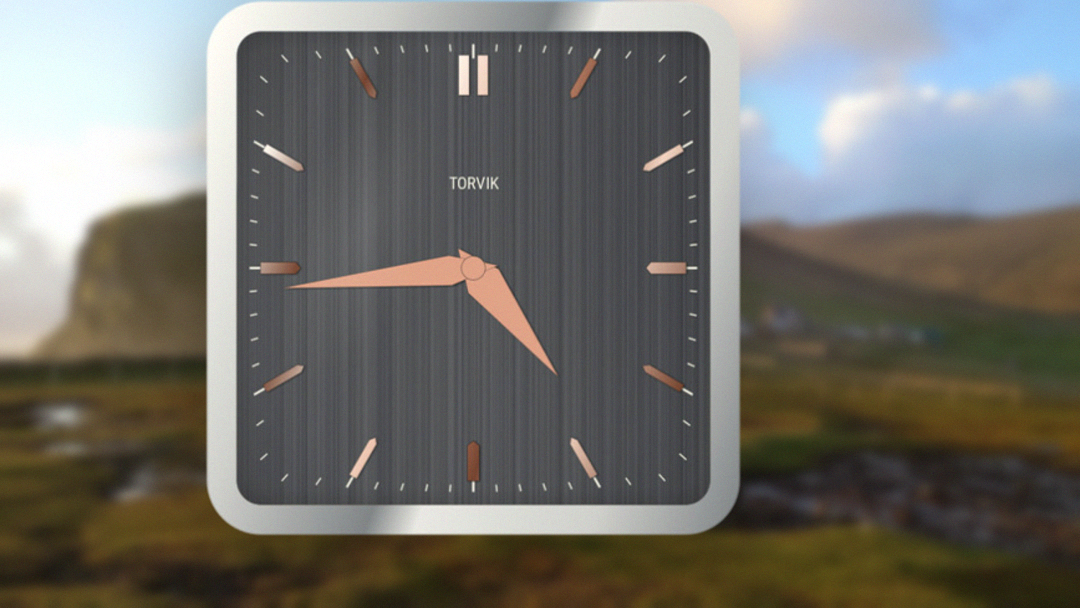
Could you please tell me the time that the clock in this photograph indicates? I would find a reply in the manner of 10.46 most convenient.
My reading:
4.44
